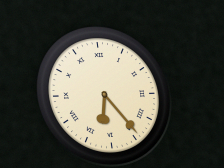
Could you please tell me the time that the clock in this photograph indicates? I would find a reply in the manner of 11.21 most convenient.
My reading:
6.24
